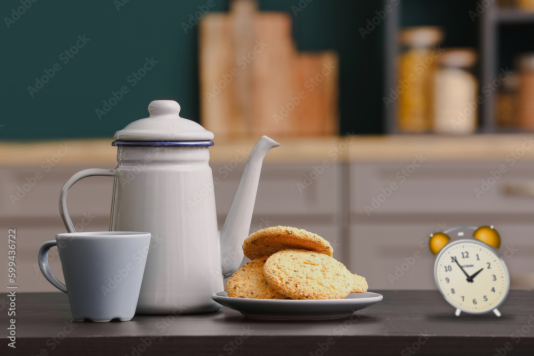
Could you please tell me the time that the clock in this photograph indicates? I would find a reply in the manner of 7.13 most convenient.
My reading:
1.55
